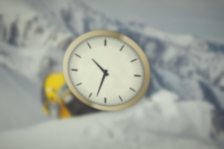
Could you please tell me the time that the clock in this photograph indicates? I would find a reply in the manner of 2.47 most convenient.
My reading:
10.33
